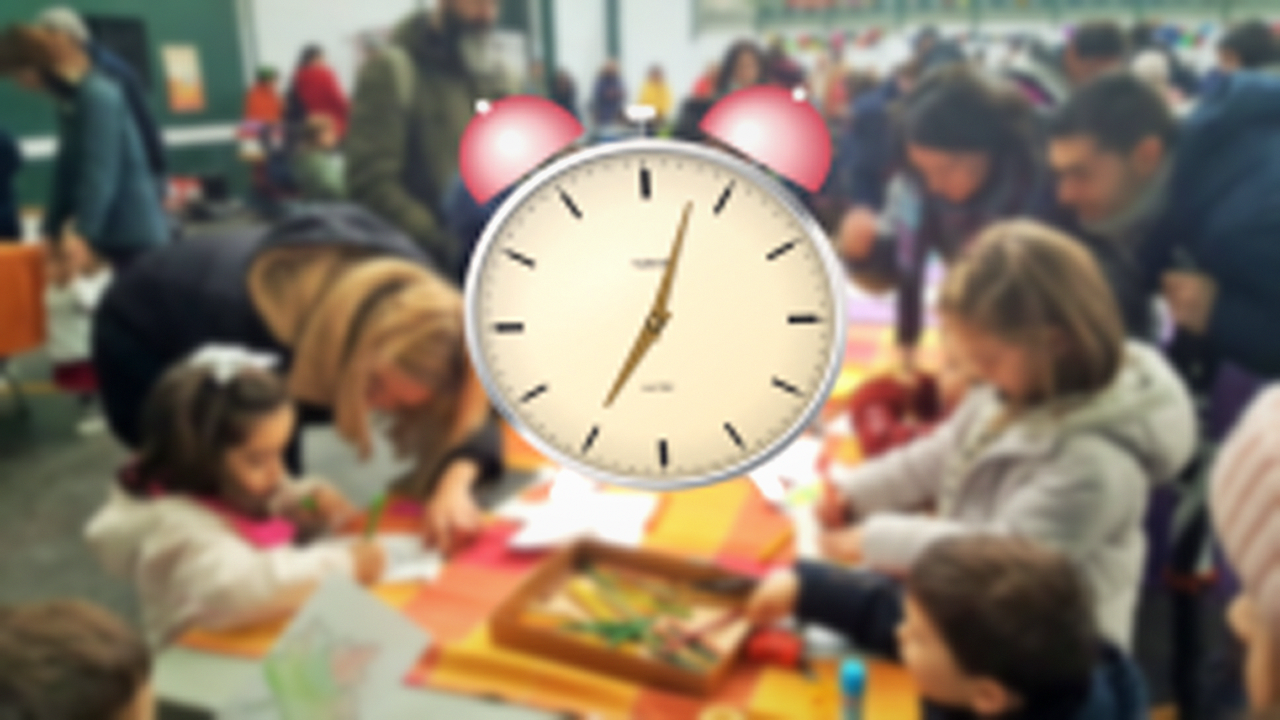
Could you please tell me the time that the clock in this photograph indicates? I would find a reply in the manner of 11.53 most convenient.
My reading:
7.03
